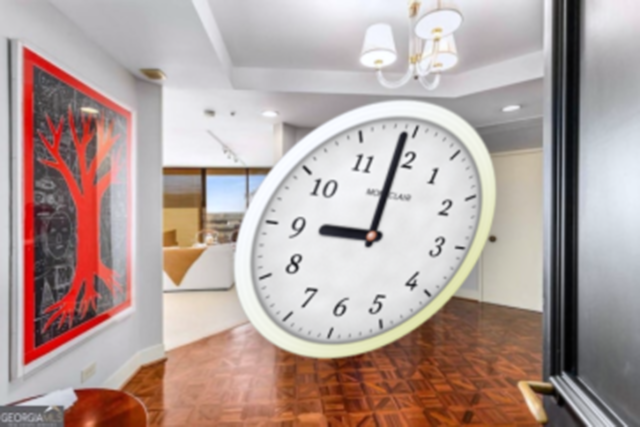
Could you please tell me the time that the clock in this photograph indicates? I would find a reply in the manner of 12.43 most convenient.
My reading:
8.59
